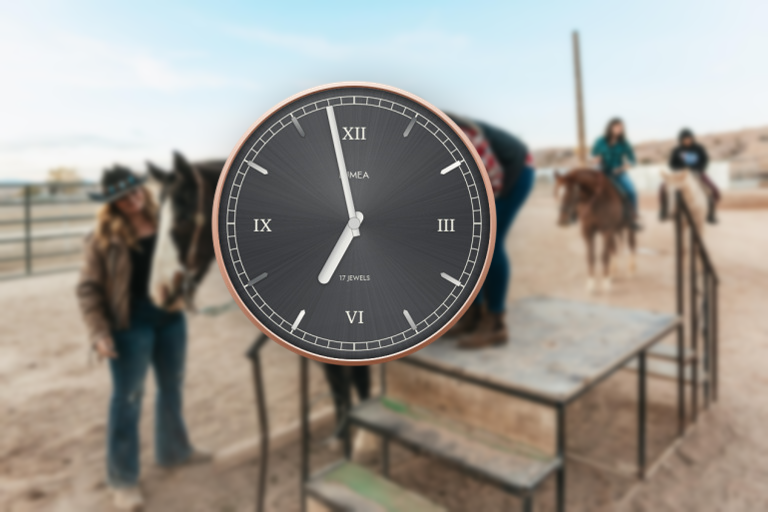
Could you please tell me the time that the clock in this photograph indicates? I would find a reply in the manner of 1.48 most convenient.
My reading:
6.58
